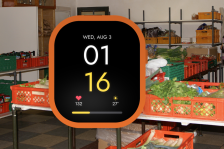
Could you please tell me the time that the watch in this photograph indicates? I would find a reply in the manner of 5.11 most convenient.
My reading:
1.16
